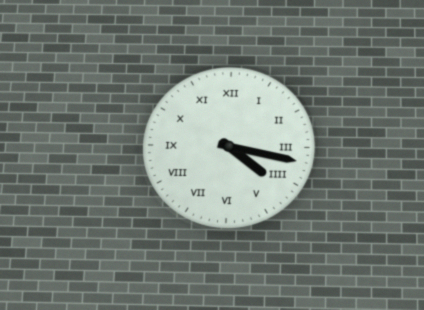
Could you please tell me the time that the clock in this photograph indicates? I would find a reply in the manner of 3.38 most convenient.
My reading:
4.17
